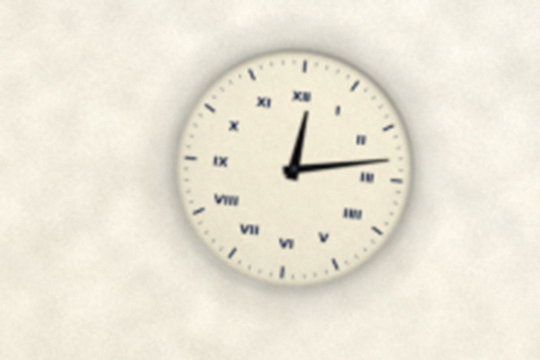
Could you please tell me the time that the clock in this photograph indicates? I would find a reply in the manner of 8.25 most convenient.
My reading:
12.13
